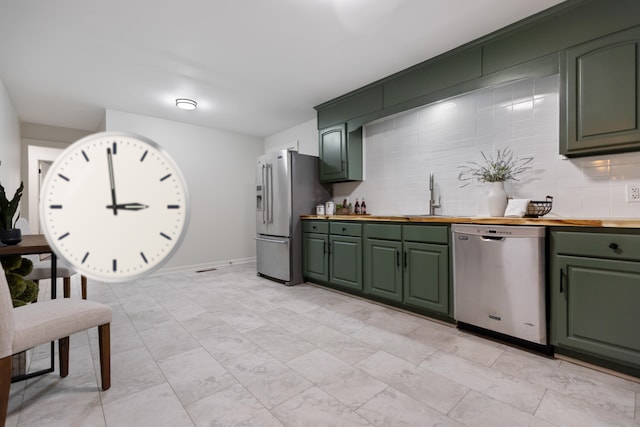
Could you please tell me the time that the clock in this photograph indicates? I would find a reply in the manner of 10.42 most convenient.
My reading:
2.59
